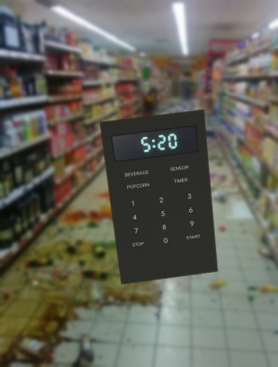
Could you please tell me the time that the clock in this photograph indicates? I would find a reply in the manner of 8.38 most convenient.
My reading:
5.20
